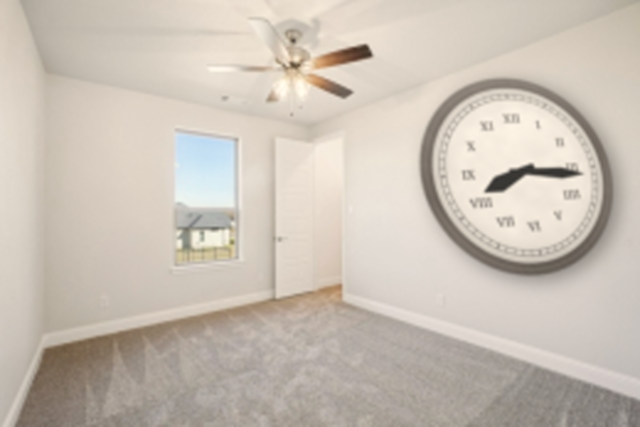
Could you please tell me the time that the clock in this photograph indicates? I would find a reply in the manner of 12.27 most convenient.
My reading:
8.16
